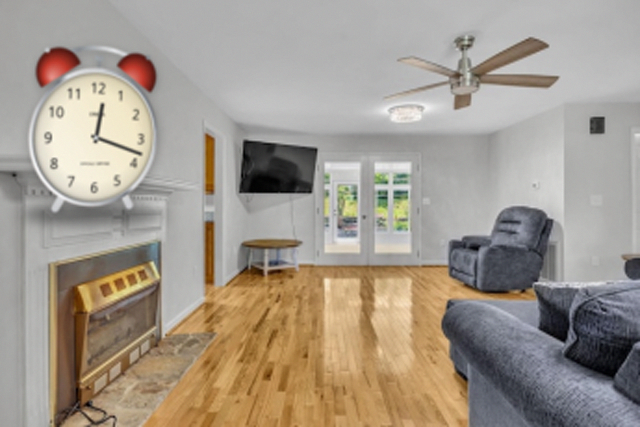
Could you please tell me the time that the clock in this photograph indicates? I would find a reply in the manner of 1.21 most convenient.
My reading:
12.18
